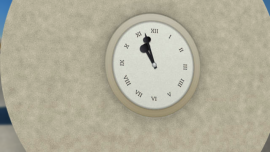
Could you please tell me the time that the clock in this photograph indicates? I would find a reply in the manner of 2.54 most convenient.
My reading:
10.57
